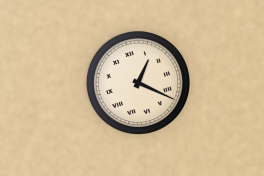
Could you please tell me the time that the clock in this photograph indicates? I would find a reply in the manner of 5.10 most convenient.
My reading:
1.22
